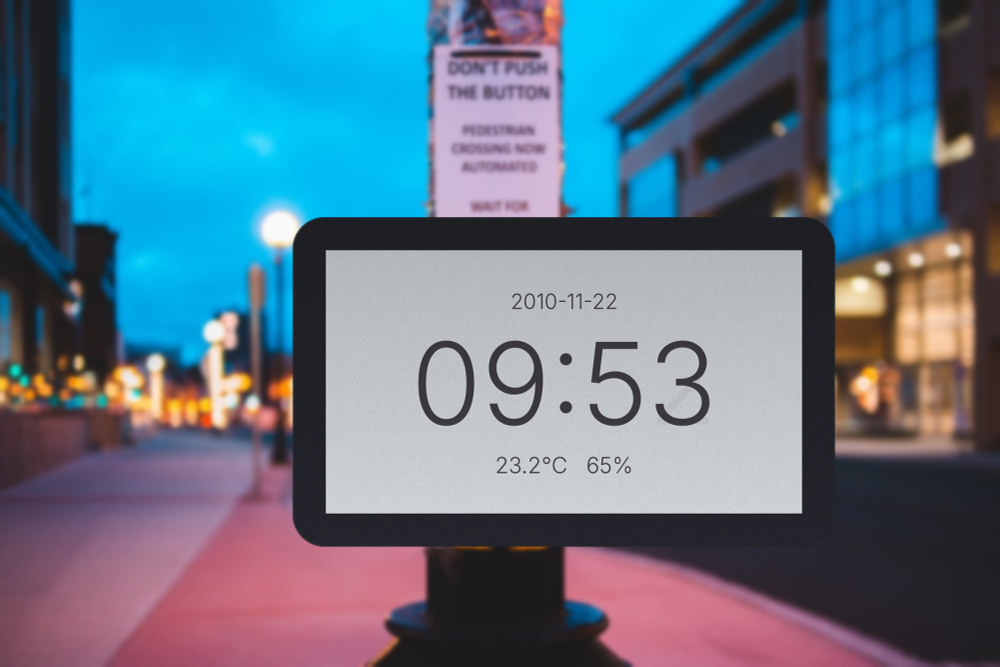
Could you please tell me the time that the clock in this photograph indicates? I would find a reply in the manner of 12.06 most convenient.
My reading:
9.53
